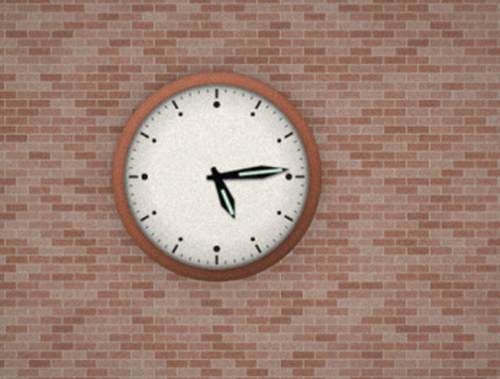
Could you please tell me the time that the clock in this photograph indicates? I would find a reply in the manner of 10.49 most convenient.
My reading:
5.14
